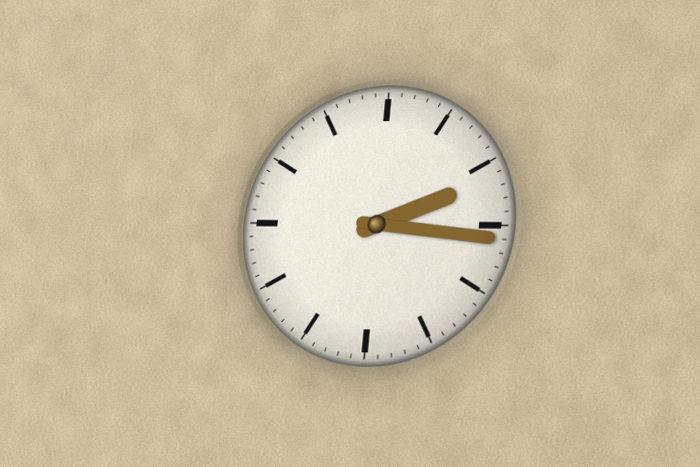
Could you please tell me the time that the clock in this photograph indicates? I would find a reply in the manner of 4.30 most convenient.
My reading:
2.16
